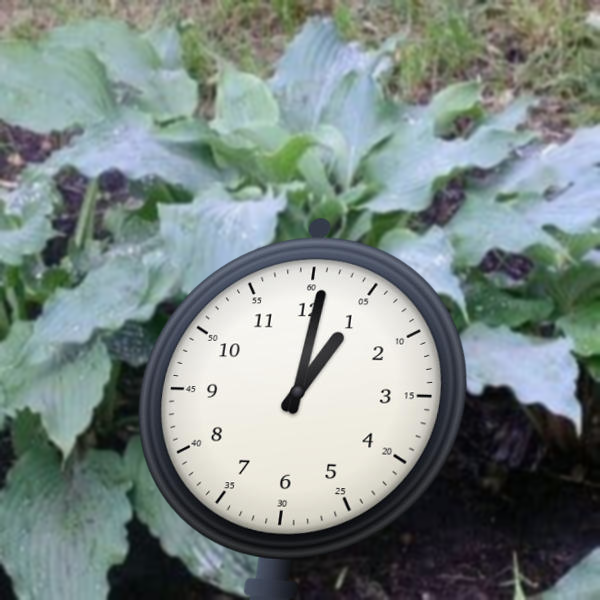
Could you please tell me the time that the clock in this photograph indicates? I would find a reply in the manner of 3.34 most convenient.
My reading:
1.01
